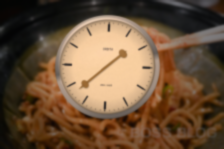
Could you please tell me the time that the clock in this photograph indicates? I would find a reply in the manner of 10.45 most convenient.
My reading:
1.38
